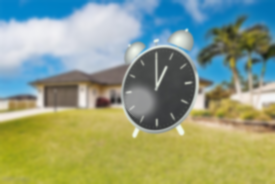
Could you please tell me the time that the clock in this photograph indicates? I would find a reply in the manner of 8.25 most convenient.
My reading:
1.00
